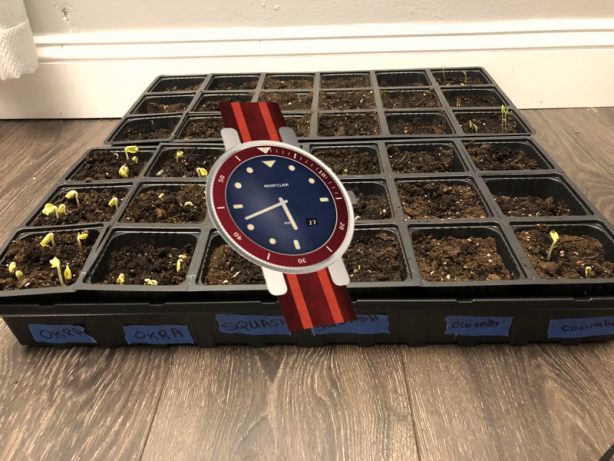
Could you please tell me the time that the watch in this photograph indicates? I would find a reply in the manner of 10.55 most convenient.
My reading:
5.42
